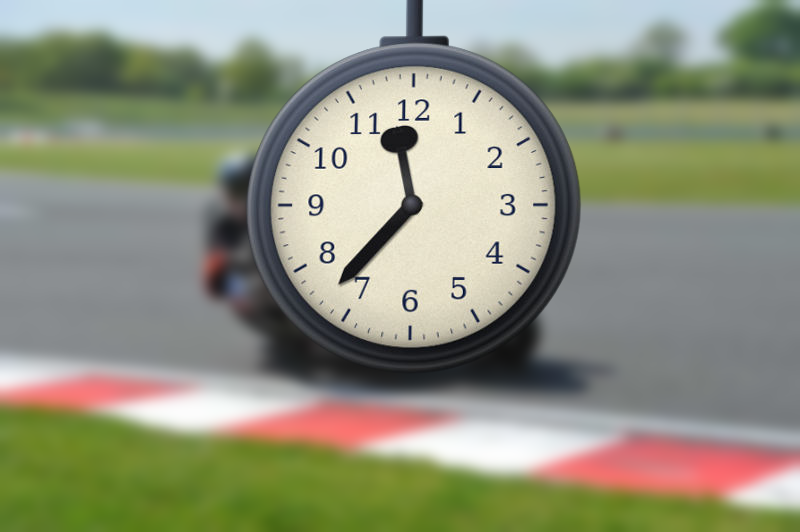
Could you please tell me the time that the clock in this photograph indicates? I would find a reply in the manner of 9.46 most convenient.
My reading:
11.37
